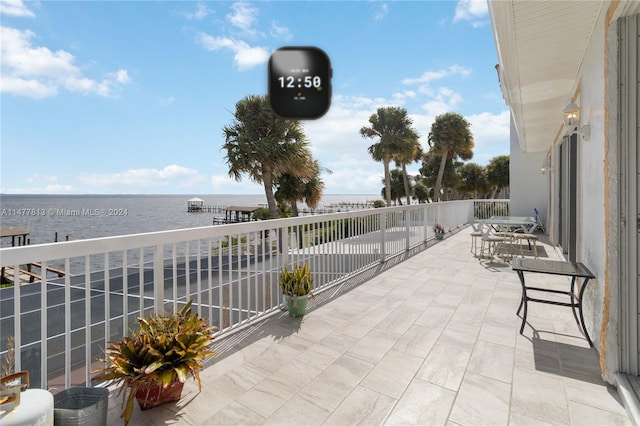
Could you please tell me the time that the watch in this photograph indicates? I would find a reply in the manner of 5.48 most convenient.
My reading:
12.50
